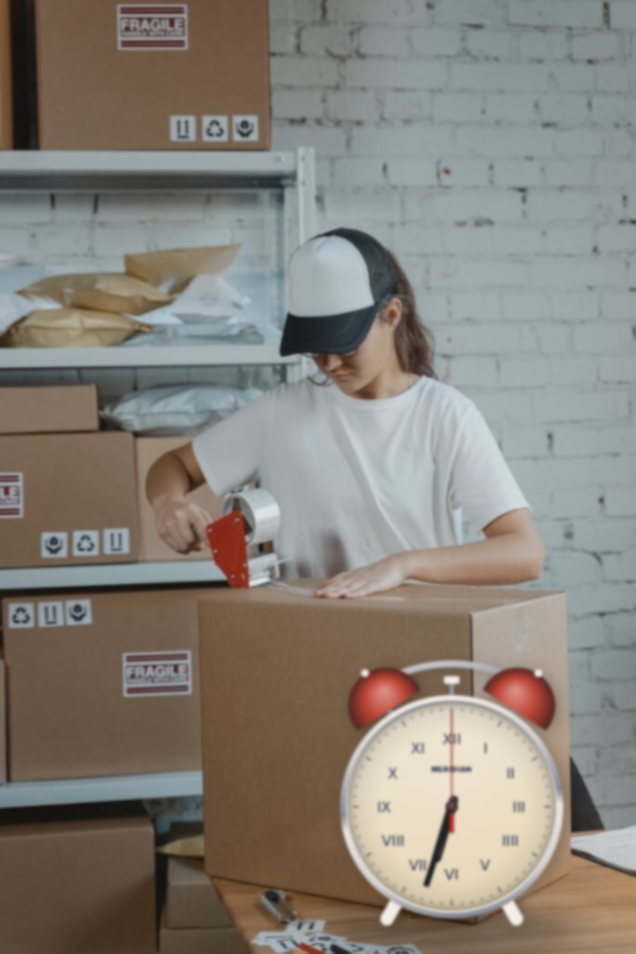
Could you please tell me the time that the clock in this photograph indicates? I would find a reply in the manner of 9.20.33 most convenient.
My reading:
6.33.00
